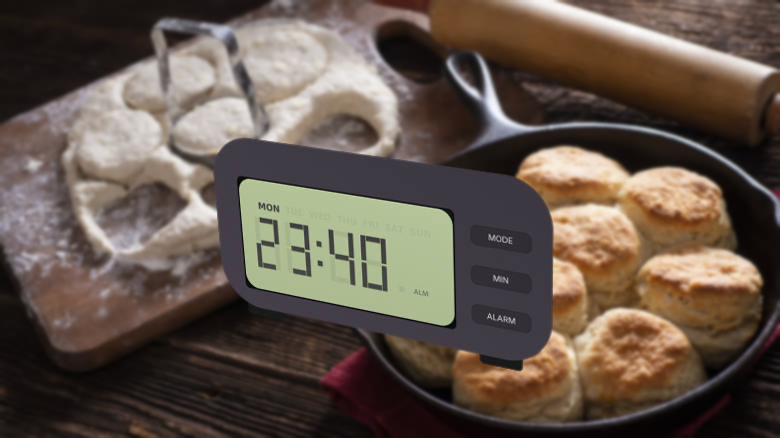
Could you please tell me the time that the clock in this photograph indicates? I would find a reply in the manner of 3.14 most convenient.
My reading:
23.40
